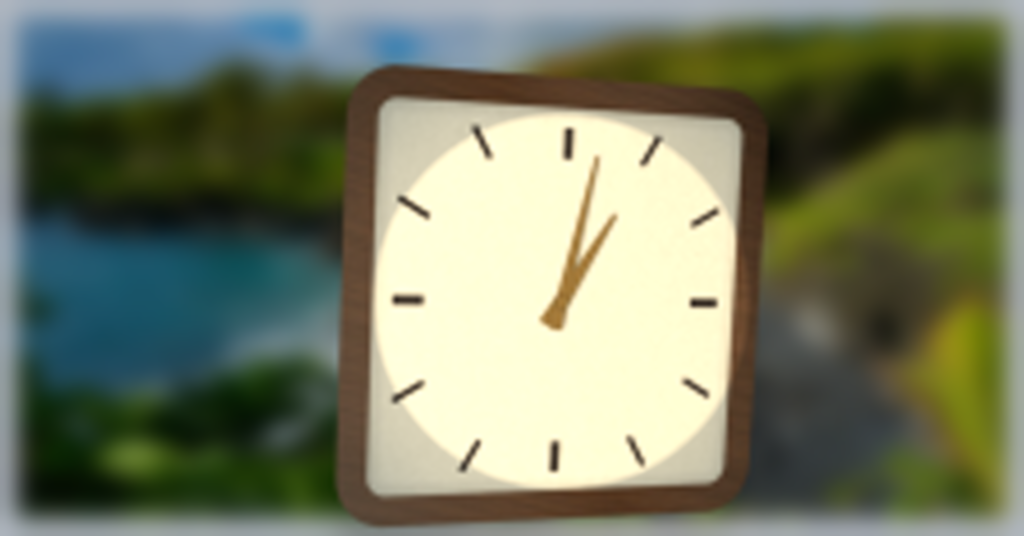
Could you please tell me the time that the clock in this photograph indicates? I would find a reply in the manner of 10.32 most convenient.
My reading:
1.02
